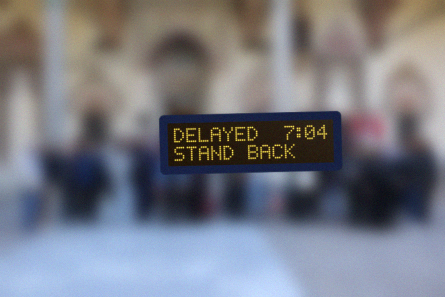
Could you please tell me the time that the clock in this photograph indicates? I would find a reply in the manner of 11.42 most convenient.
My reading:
7.04
